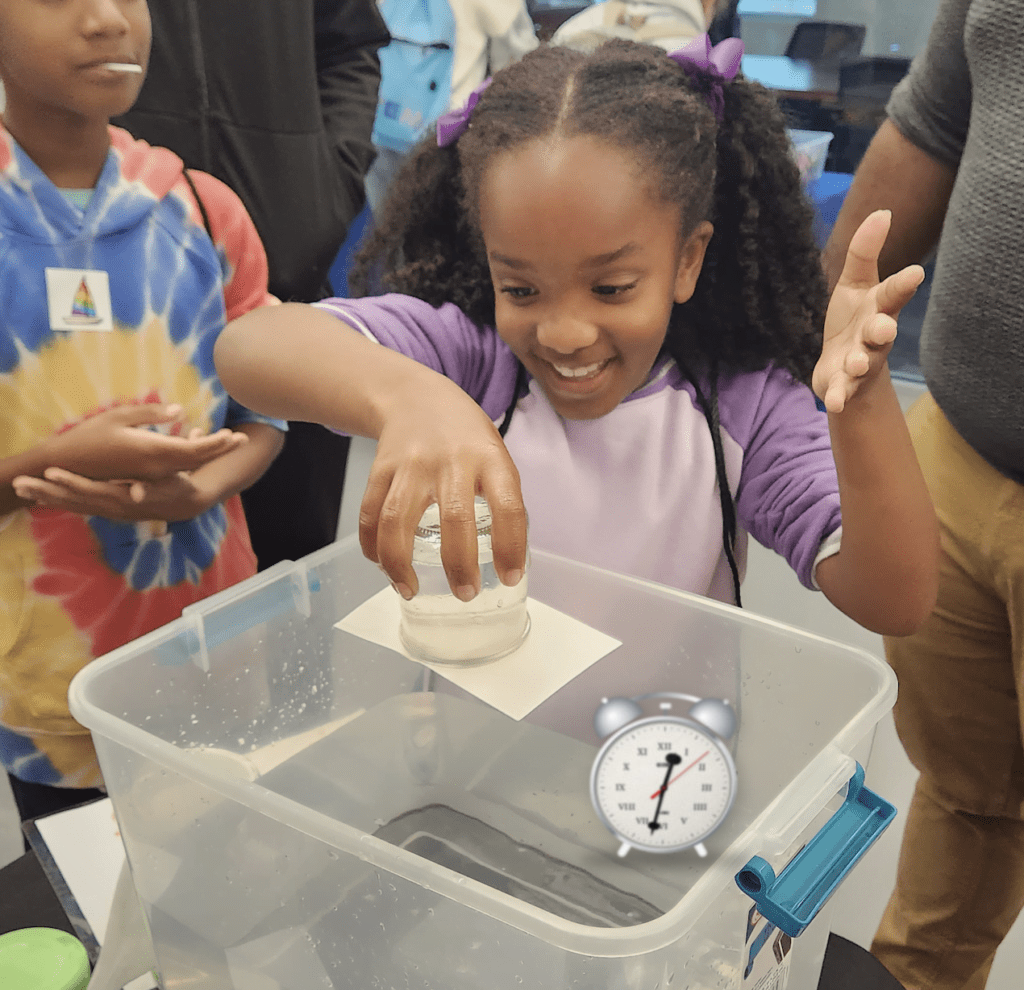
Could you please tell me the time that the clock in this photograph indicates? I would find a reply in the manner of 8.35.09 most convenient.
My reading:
12.32.08
